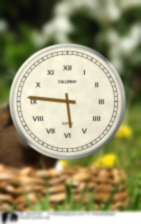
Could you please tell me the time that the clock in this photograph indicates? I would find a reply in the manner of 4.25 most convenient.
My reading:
5.46
